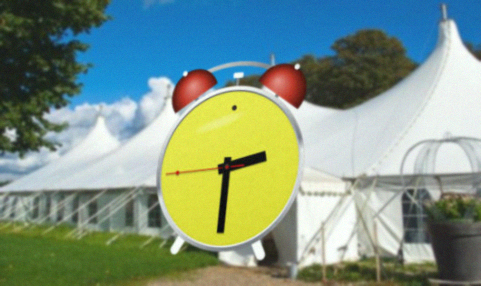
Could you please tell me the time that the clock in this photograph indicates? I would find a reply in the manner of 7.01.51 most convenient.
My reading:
2.29.44
